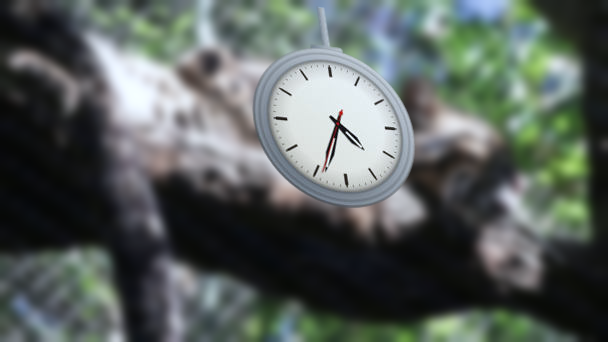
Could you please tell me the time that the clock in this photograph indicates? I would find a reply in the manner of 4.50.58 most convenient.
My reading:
4.33.34
